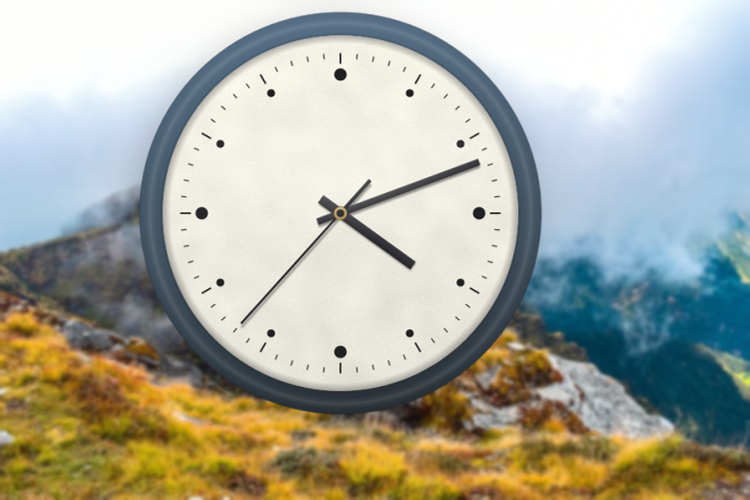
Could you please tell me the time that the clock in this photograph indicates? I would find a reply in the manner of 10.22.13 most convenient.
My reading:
4.11.37
